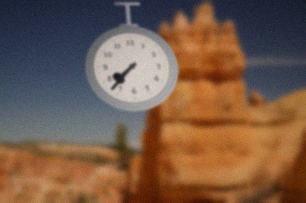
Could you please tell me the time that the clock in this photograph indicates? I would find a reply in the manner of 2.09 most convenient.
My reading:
7.37
